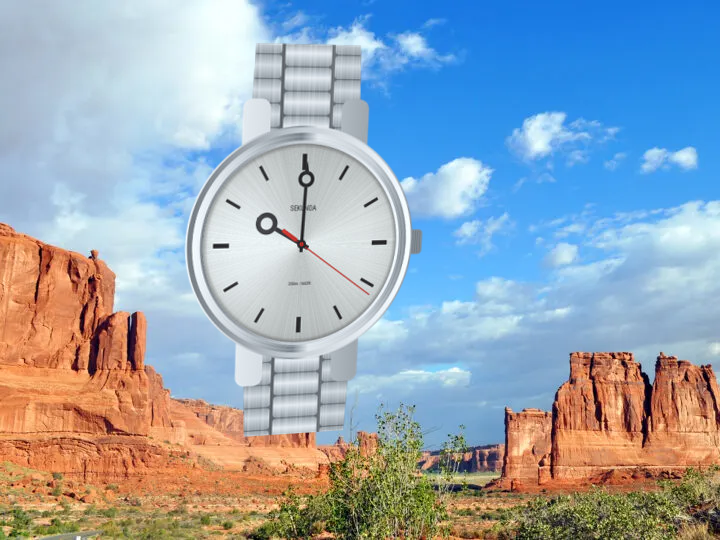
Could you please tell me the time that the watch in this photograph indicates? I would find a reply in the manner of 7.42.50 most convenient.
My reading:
10.00.21
